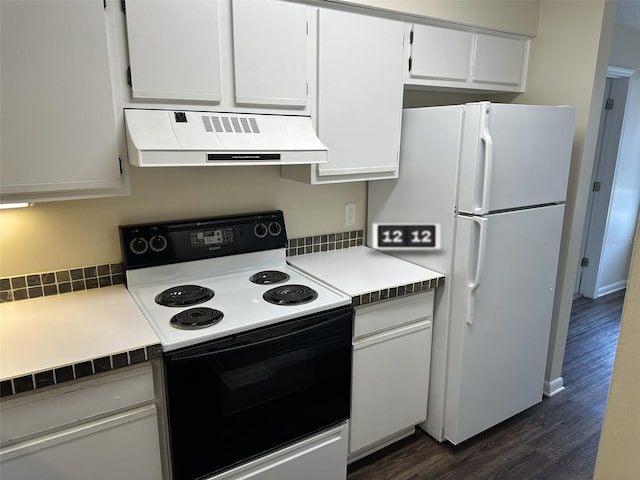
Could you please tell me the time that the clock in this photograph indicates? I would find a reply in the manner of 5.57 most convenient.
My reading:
12.12
